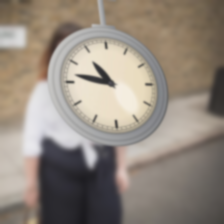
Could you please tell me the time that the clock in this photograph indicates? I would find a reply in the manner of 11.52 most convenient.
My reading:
10.47
